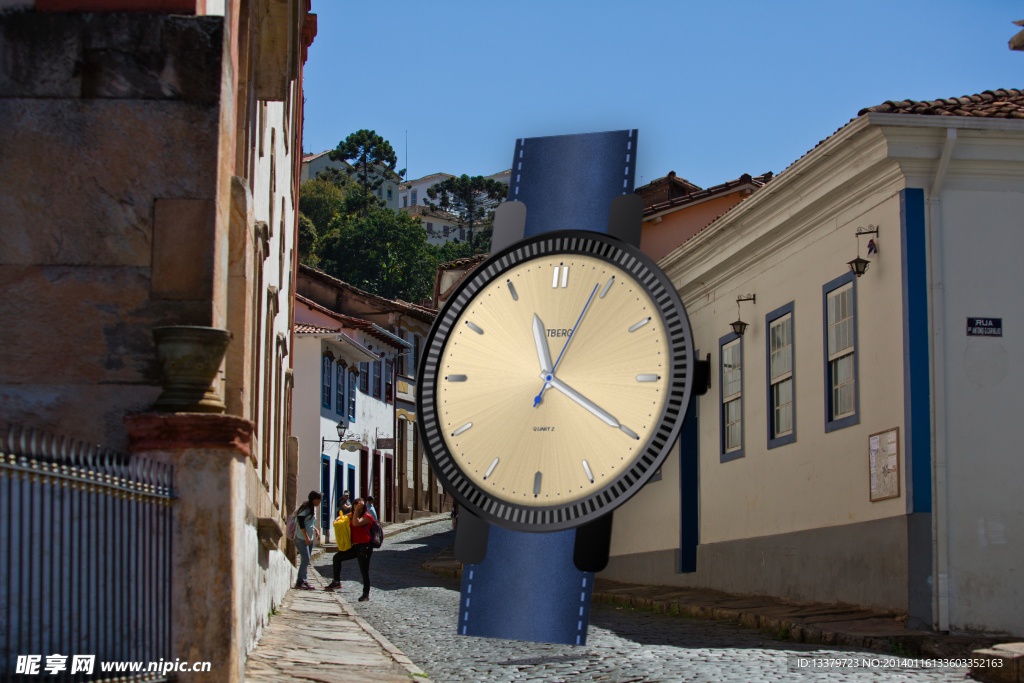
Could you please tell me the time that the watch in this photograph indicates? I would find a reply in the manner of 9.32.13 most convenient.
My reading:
11.20.04
